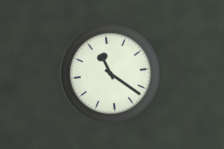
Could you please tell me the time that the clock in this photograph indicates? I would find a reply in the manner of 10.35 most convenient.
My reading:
11.22
